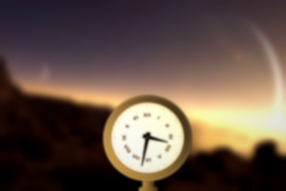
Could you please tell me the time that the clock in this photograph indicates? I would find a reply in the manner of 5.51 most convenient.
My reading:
3.32
